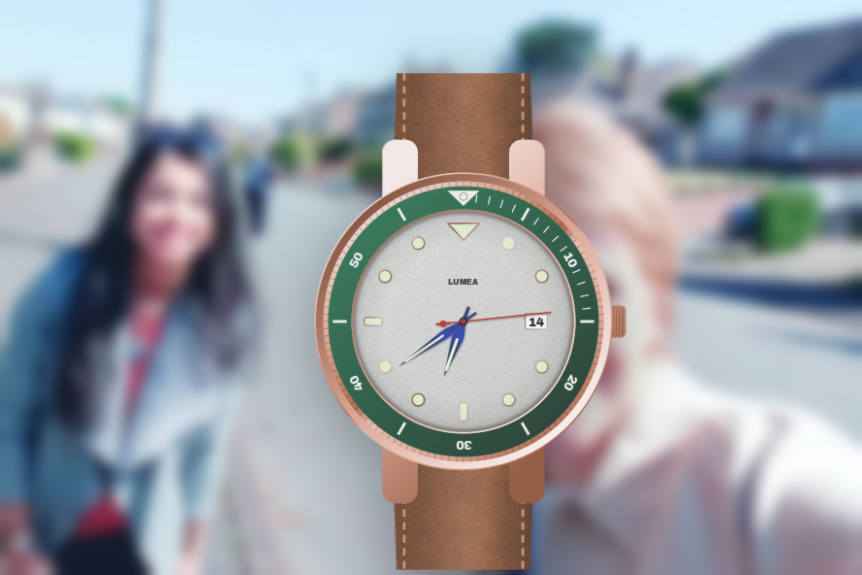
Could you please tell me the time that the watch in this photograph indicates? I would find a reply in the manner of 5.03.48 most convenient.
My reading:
6.39.14
